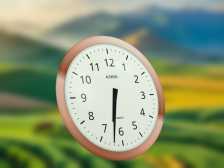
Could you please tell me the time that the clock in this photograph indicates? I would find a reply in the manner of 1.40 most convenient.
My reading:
6.32
